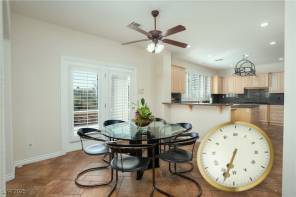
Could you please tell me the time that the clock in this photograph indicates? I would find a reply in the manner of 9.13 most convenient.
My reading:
6.33
